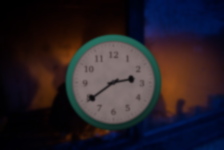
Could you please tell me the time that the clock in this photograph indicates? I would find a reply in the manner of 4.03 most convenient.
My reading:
2.39
